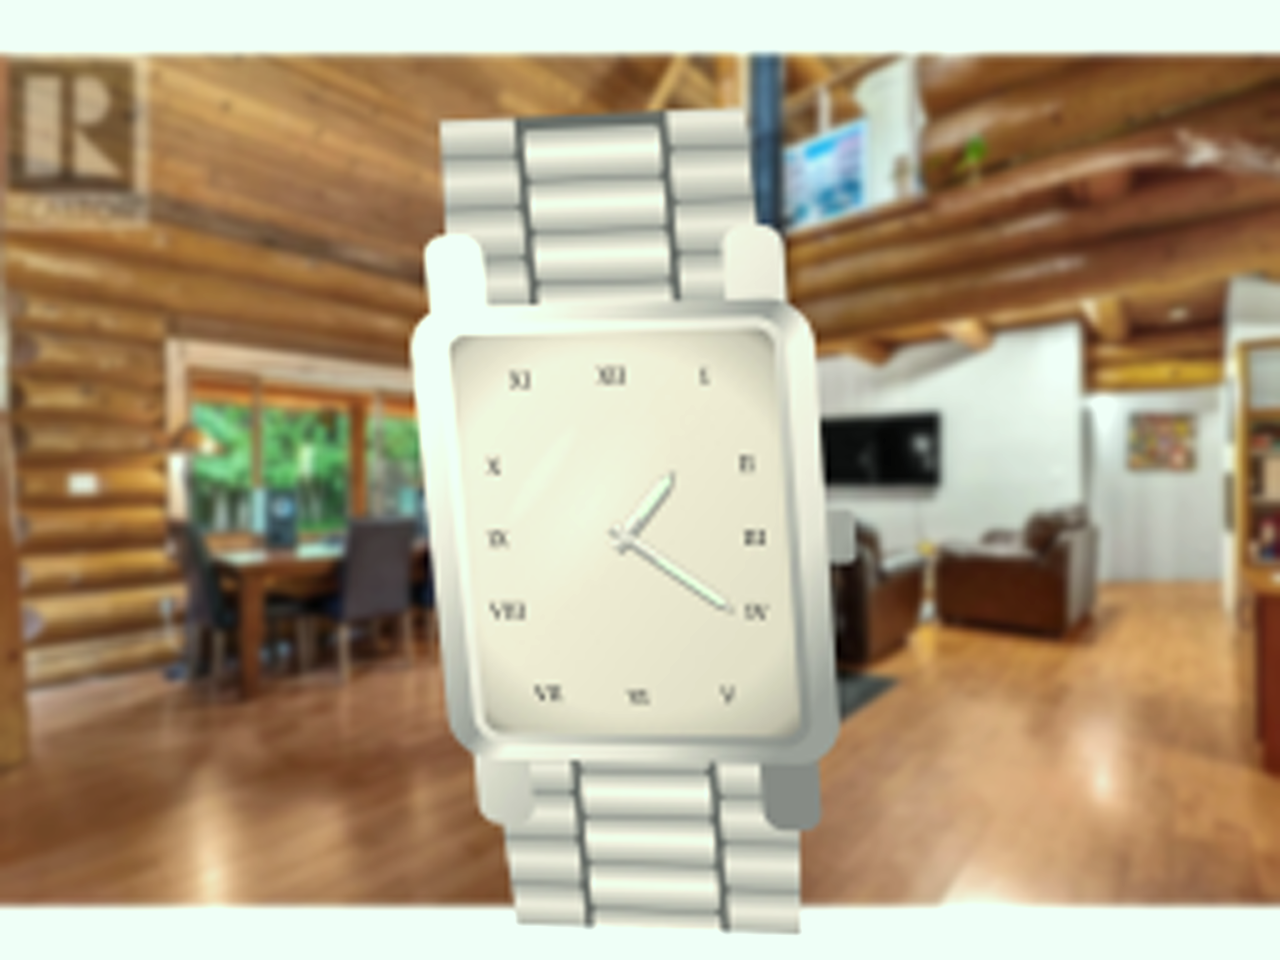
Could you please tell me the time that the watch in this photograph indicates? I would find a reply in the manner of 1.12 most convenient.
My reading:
1.21
